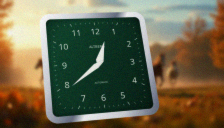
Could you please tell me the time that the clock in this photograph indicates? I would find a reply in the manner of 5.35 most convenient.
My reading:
12.39
